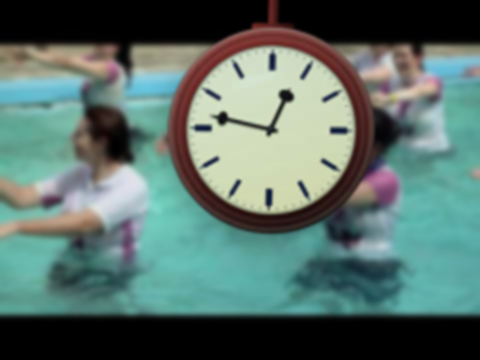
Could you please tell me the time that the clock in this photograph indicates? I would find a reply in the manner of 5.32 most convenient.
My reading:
12.47
